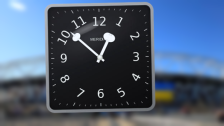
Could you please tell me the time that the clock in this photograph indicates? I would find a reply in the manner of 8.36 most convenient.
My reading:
12.52
